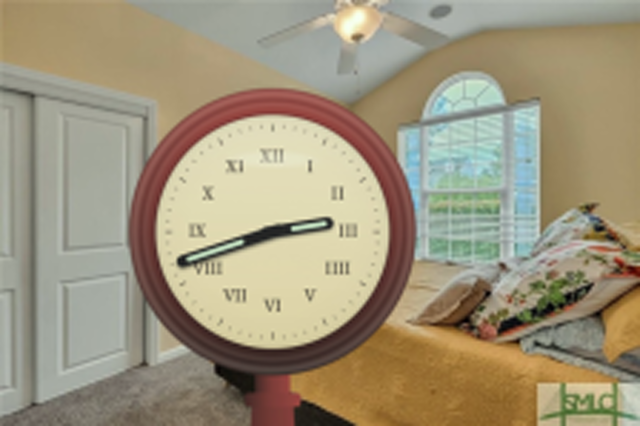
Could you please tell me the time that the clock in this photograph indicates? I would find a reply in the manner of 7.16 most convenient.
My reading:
2.42
